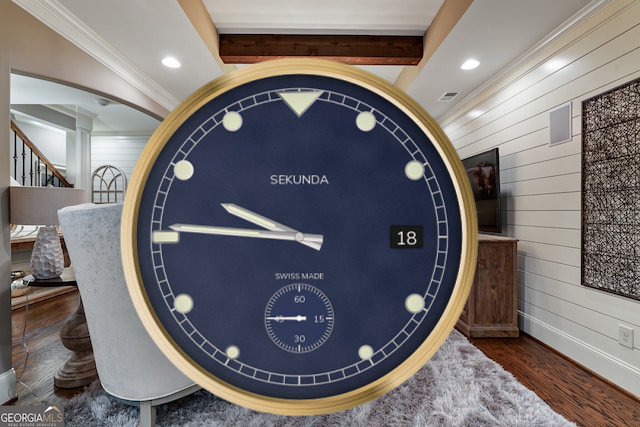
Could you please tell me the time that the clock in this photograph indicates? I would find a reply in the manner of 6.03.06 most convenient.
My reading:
9.45.45
